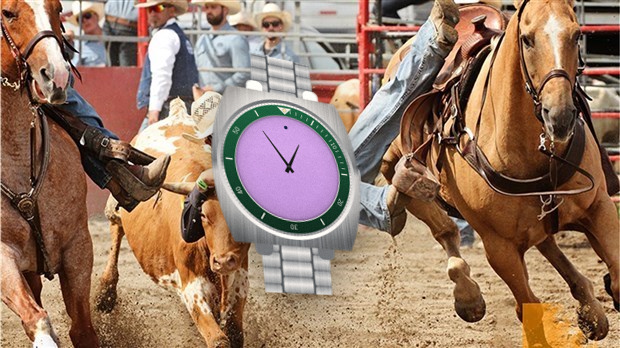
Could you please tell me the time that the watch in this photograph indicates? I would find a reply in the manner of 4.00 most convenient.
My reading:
12.54
